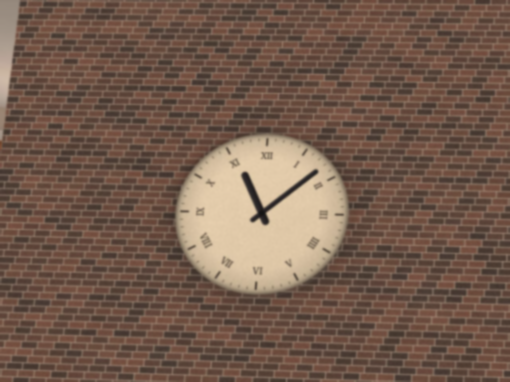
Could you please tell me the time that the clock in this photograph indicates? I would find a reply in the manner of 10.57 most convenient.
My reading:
11.08
